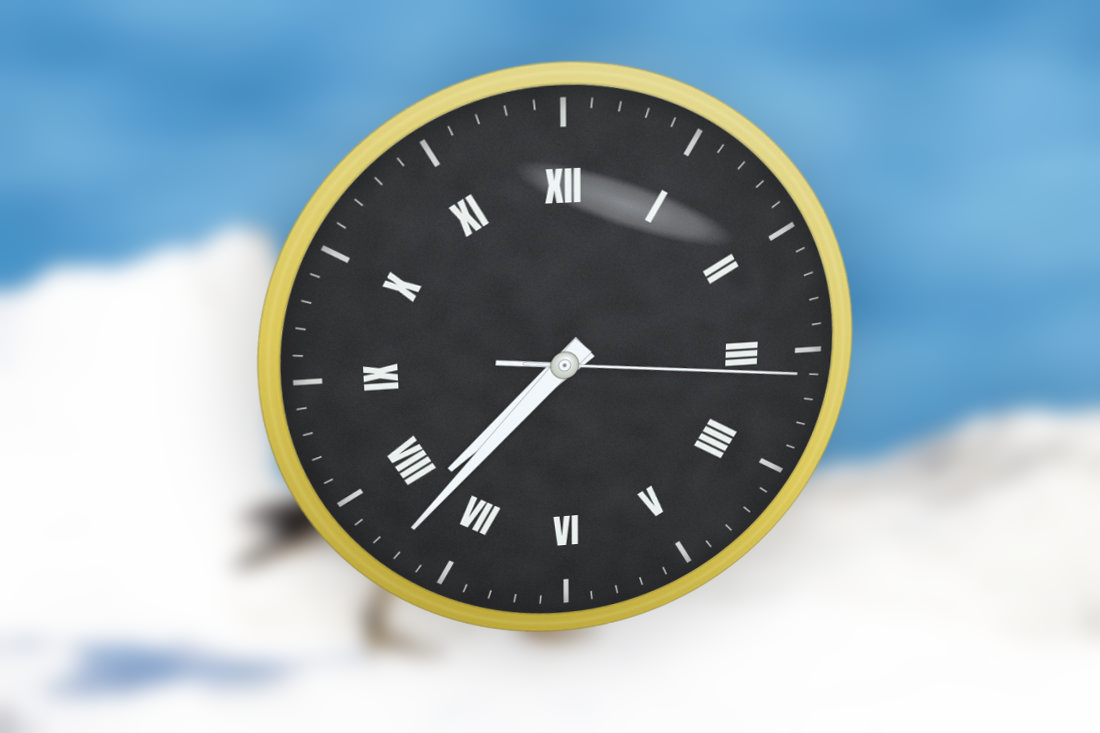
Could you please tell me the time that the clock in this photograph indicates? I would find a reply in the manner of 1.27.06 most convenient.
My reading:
7.37.16
